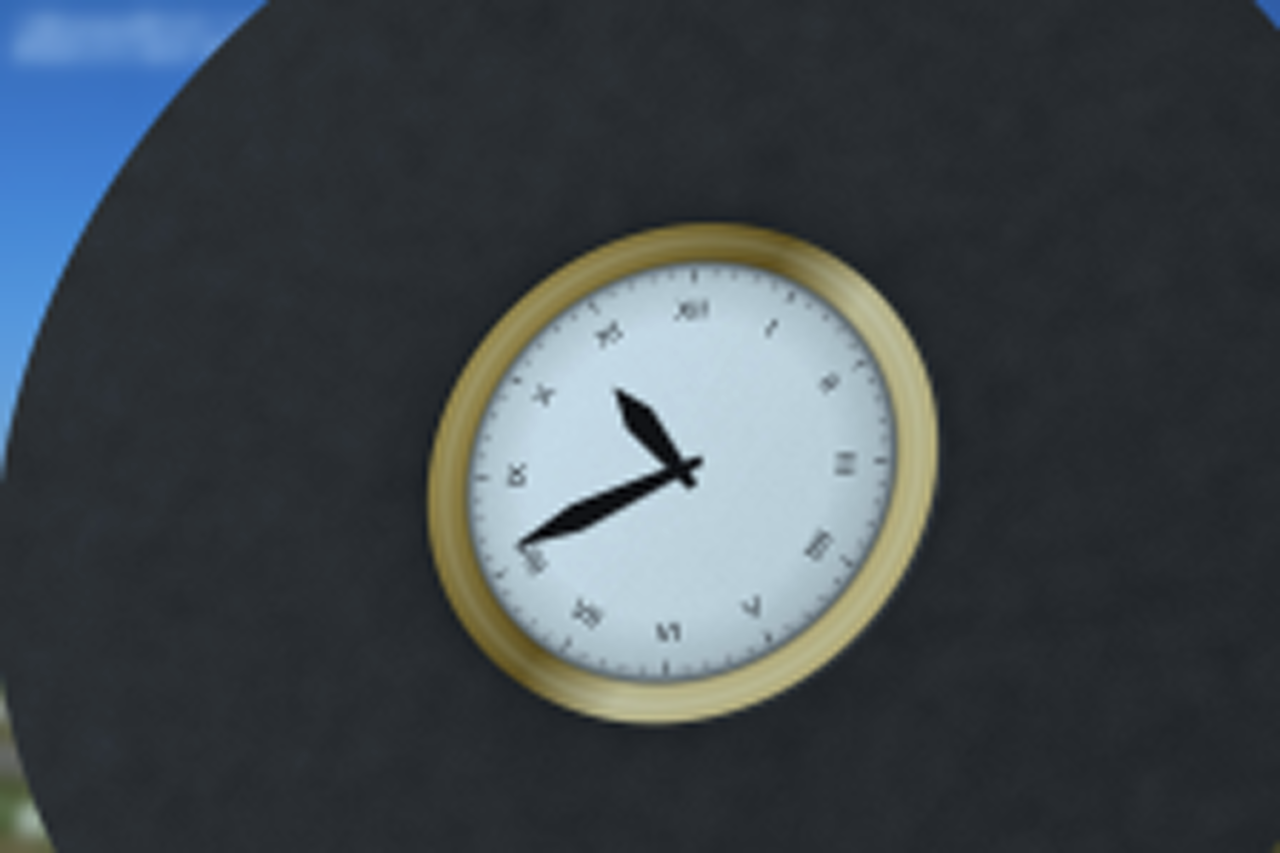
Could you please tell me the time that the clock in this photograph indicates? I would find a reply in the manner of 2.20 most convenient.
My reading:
10.41
